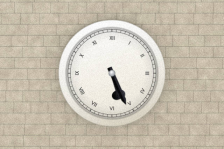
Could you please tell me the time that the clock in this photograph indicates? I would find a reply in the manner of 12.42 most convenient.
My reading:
5.26
